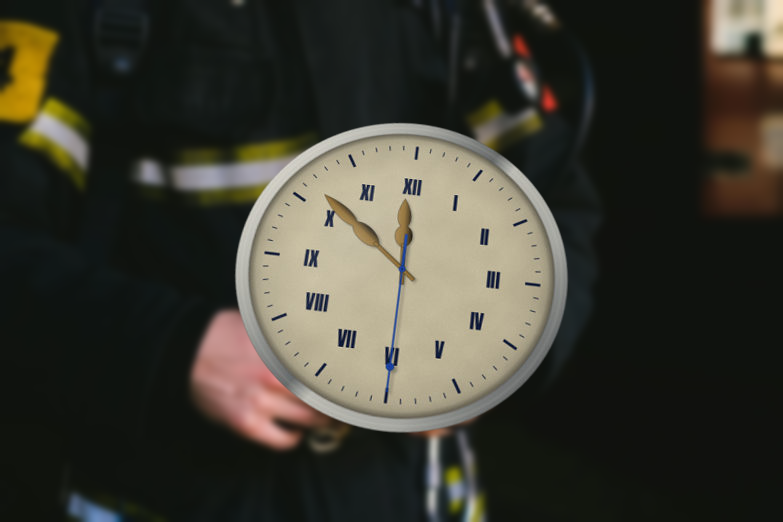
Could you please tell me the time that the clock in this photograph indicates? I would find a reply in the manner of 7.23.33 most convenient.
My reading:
11.51.30
